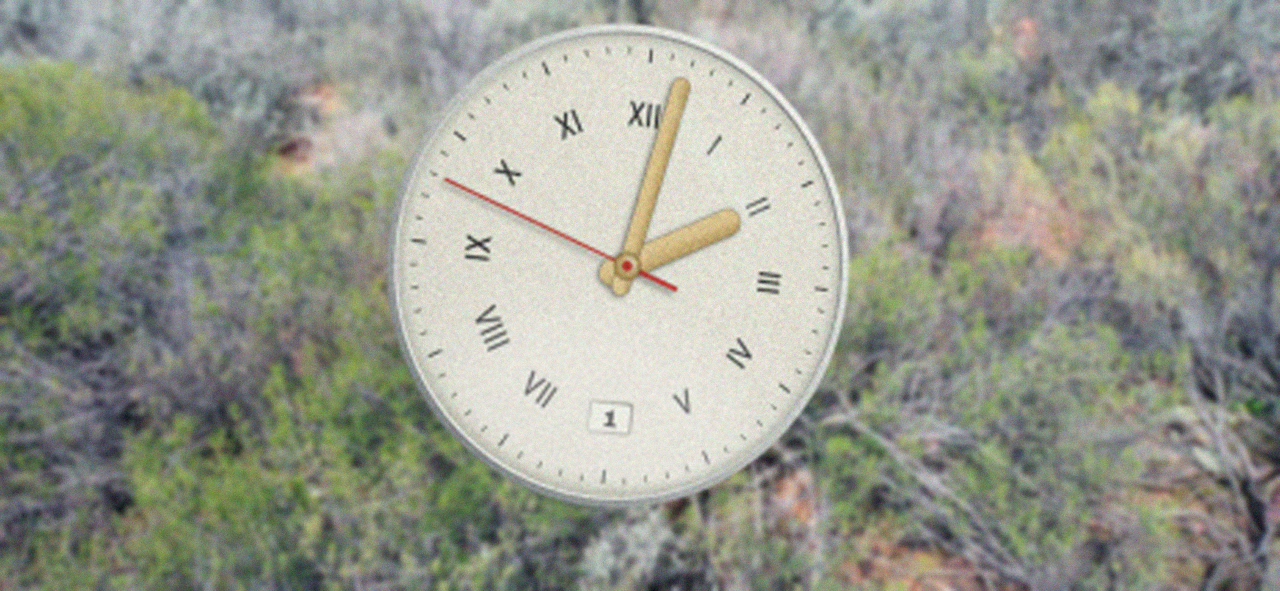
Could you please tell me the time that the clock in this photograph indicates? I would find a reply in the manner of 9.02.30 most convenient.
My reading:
2.01.48
